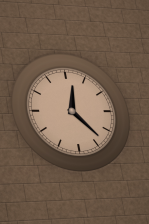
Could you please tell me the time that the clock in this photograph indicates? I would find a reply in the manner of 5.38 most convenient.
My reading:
12.23
